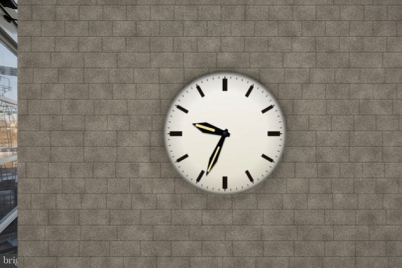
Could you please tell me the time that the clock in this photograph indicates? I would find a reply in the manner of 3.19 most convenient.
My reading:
9.34
